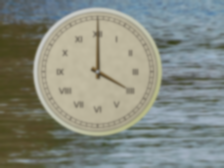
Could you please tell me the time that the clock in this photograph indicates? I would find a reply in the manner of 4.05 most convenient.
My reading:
4.00
